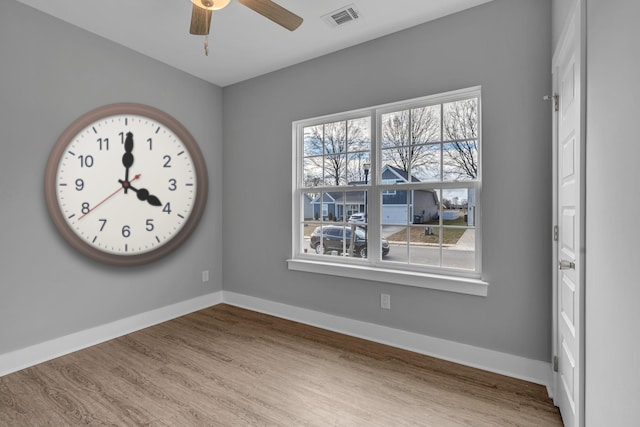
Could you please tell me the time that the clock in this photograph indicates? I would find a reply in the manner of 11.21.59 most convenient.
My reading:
4.00.39
